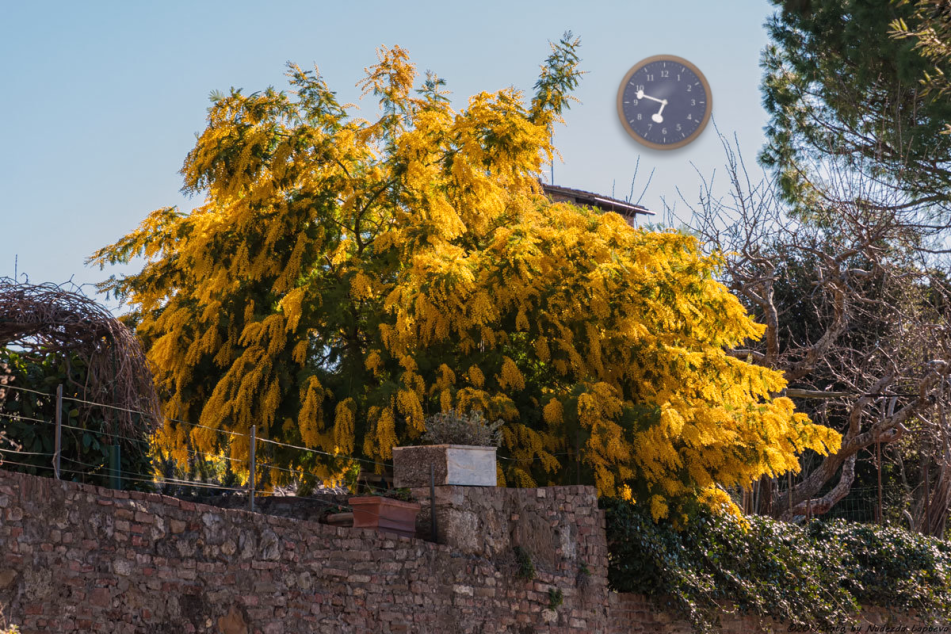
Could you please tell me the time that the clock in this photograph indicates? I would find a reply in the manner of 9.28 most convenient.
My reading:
6.48
